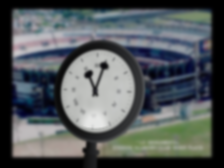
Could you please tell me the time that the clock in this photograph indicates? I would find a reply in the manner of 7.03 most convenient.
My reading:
11.03
